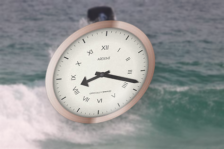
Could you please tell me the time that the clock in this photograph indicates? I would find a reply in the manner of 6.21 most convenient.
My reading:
8.18
